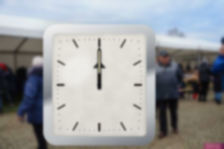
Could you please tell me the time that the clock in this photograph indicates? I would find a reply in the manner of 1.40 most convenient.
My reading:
12.00
